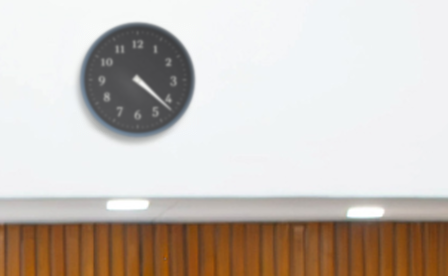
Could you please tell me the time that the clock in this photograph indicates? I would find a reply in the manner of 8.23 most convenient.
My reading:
4.22
